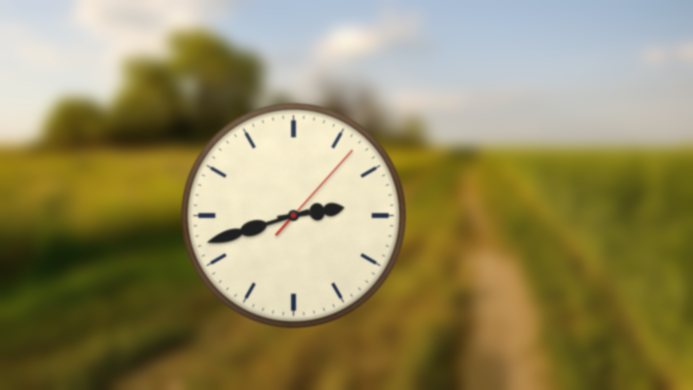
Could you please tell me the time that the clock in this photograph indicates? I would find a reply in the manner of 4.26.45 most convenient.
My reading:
2.42.07
